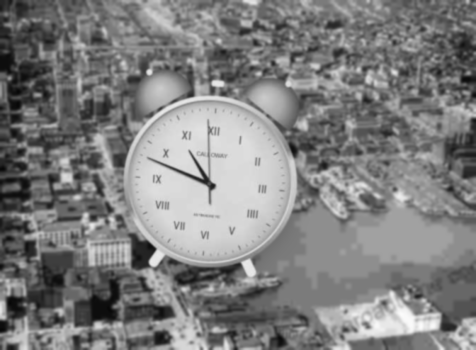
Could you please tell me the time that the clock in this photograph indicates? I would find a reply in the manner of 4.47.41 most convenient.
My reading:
10.47.59
